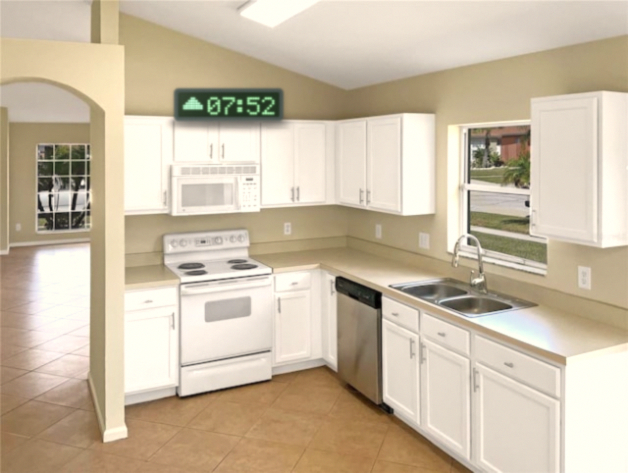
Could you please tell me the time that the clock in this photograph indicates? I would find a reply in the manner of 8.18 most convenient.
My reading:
7.52
